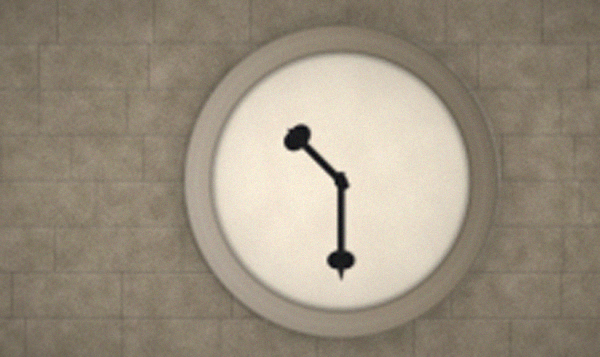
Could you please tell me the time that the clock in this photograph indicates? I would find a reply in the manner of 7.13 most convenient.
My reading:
10.30
